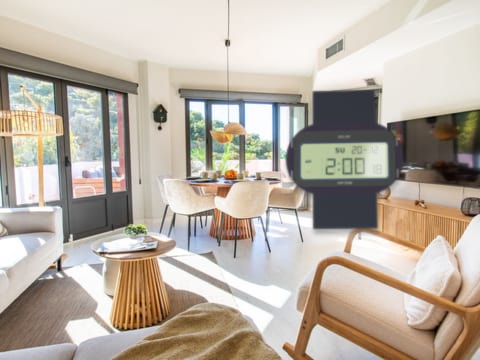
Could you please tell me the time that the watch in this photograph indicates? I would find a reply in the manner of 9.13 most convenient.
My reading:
2.00
